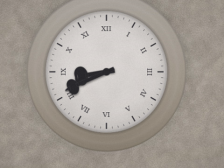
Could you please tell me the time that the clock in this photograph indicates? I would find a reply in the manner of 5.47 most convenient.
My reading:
8.41
